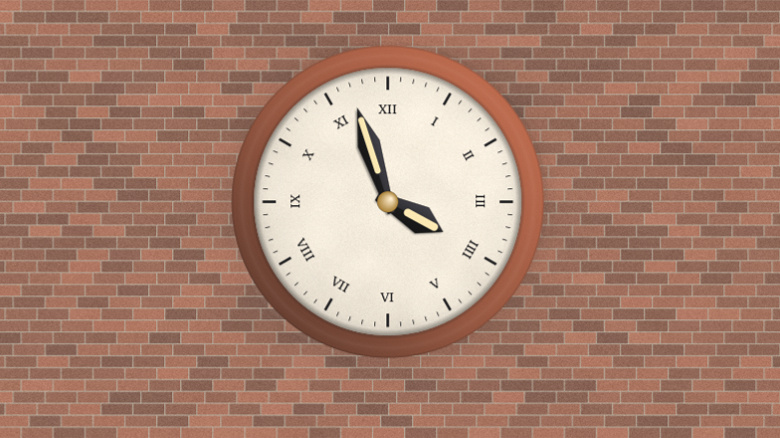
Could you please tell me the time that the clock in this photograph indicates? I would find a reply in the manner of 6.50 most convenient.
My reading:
3.57
